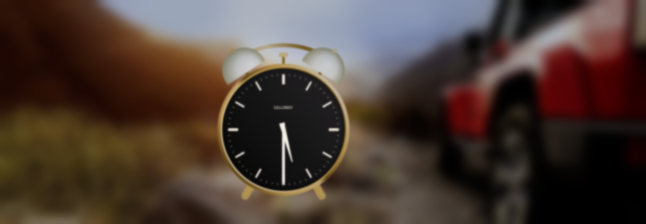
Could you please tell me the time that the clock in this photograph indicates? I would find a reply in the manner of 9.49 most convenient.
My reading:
5.30
